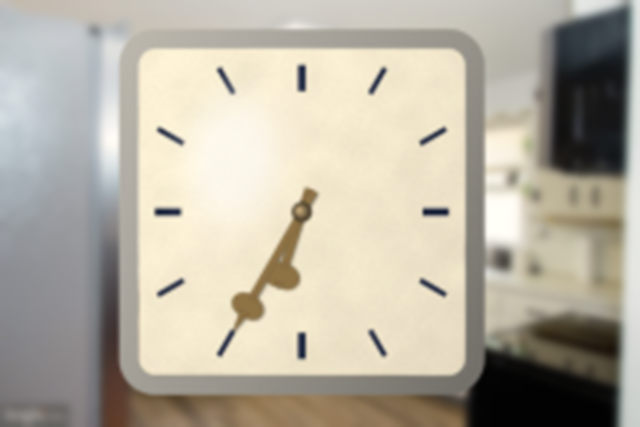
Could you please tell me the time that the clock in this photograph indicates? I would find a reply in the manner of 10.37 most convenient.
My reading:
6.35
